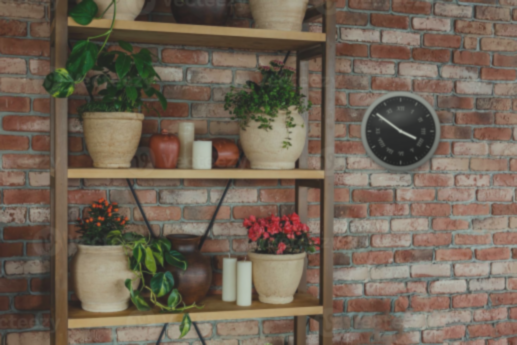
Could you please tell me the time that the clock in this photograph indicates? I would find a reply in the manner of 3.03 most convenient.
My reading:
3.51
